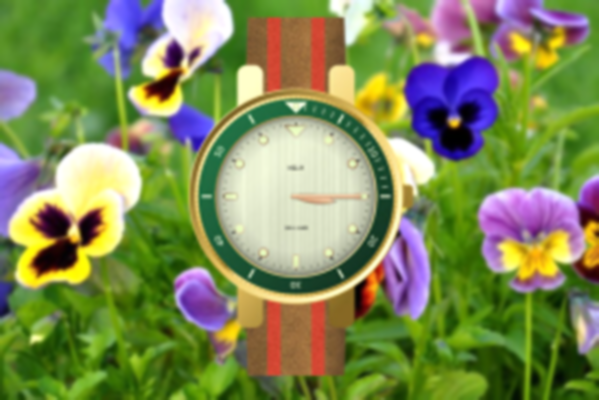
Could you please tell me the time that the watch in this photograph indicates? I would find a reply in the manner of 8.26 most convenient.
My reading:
3.15
